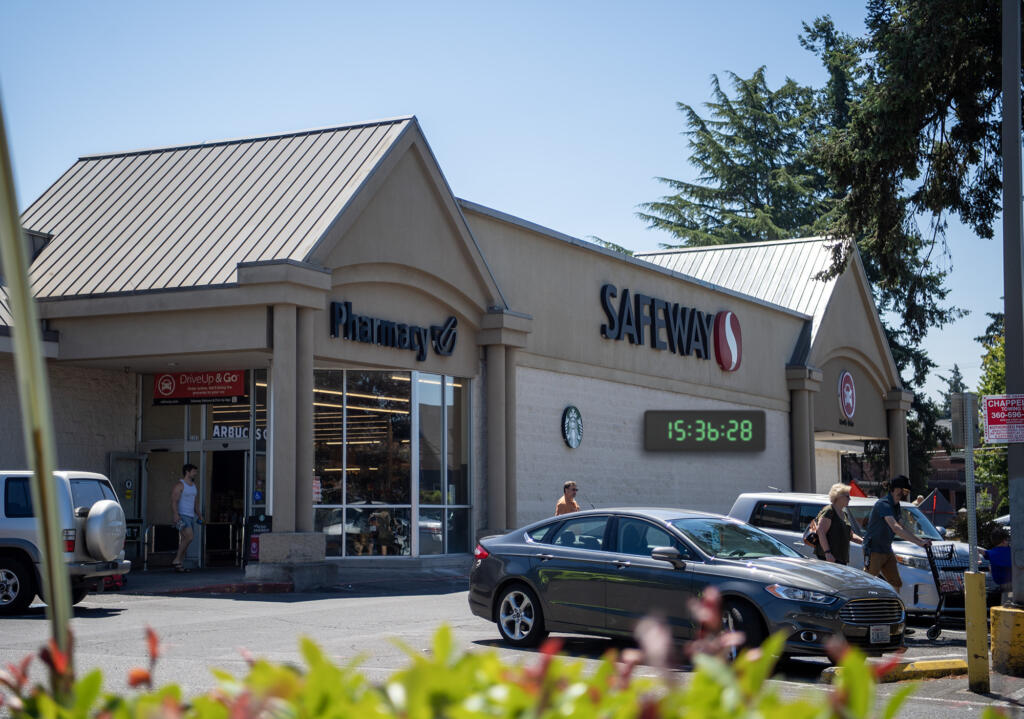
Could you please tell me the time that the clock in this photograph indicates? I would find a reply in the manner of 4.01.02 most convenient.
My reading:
15.36.28
